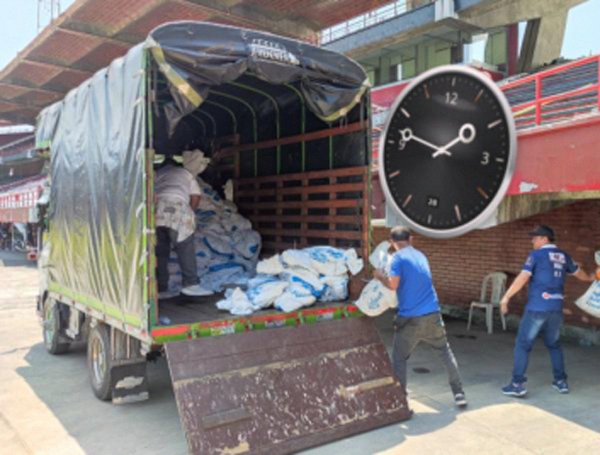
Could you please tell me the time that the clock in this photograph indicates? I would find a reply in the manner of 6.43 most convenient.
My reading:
1.47
